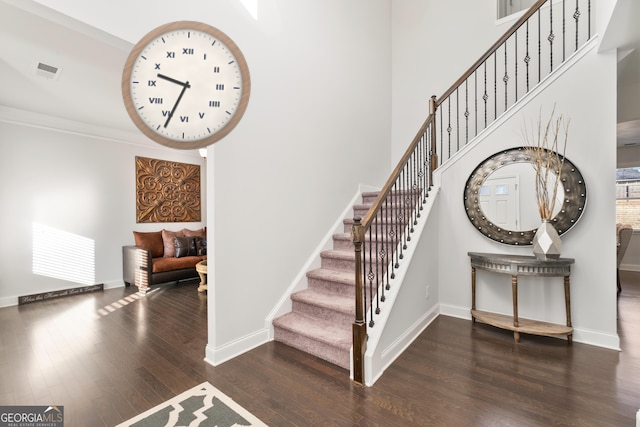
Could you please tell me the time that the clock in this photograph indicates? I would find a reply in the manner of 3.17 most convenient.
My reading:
9.34
